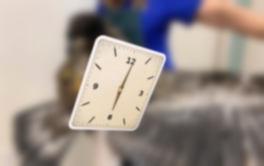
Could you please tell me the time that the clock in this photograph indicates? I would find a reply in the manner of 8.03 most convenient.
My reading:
6.01
